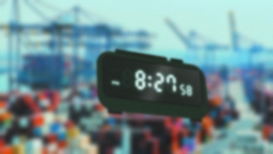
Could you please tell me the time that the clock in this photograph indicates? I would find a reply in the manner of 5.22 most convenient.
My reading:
8.27
